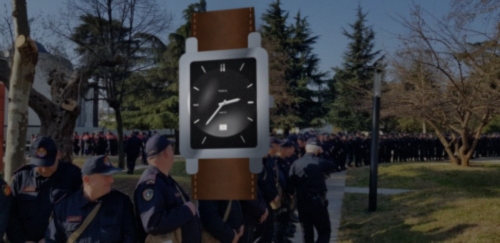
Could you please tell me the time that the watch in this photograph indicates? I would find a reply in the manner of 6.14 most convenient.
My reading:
2.37
